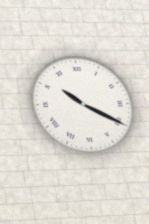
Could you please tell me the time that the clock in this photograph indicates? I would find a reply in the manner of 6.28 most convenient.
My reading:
10.20
